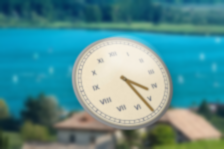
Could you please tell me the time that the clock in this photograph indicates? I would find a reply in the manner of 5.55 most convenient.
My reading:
4.27
